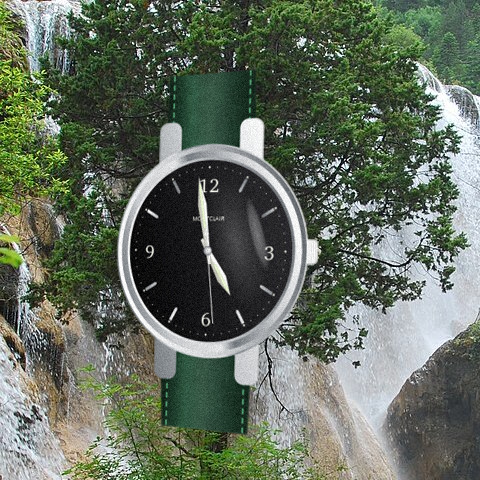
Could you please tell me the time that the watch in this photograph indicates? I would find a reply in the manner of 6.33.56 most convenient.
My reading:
4.58.29
